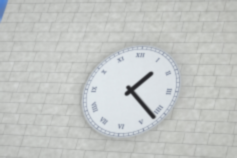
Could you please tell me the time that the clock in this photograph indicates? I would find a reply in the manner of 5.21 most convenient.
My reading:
1.22
